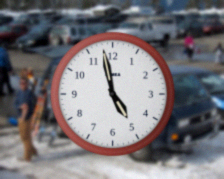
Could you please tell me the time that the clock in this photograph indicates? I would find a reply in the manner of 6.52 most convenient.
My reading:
4.58
